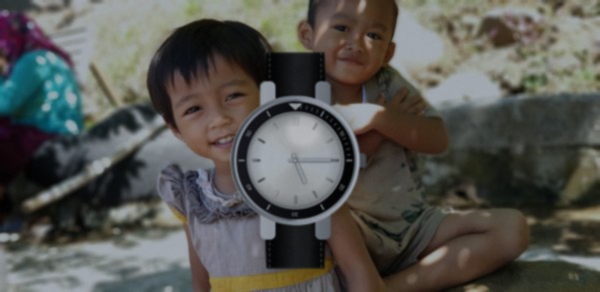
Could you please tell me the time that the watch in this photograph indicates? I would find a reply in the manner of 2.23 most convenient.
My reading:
5.15
